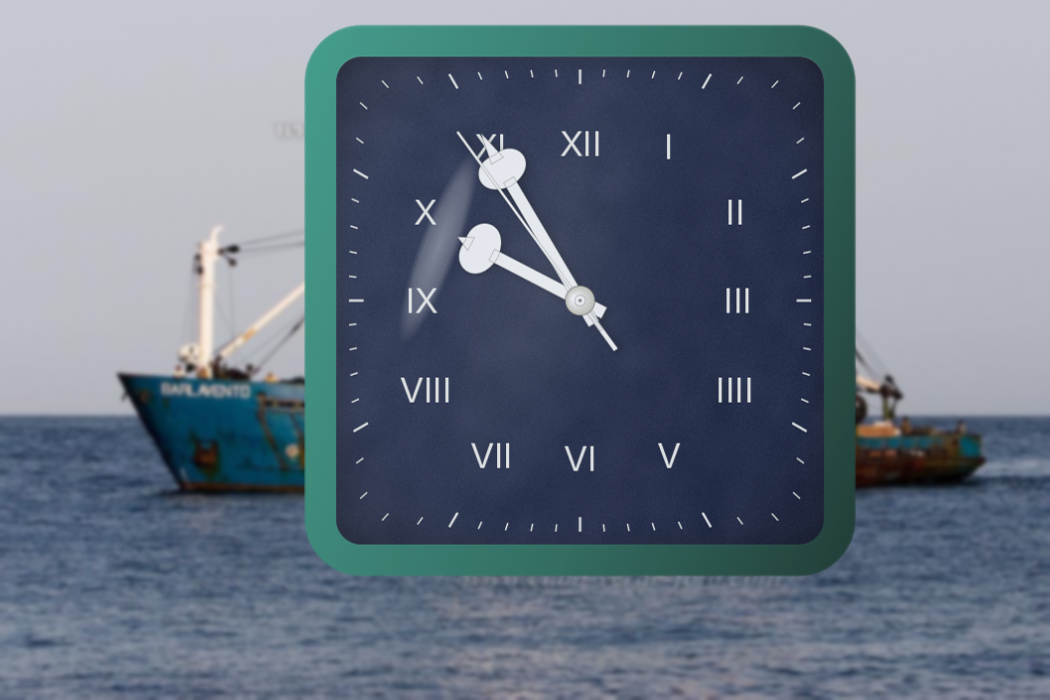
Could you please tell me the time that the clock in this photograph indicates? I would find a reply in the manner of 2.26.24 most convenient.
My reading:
9.54.54
